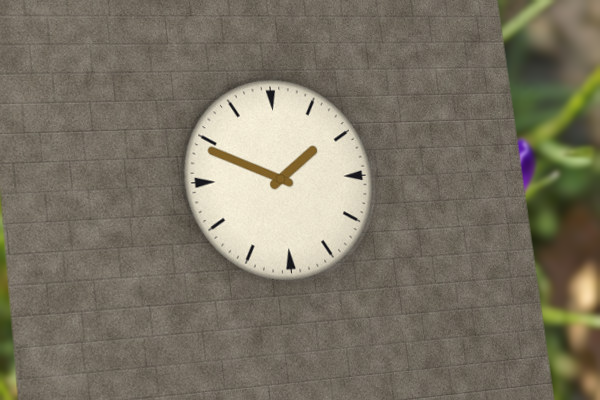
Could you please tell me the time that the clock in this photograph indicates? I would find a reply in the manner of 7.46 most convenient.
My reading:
1.49
